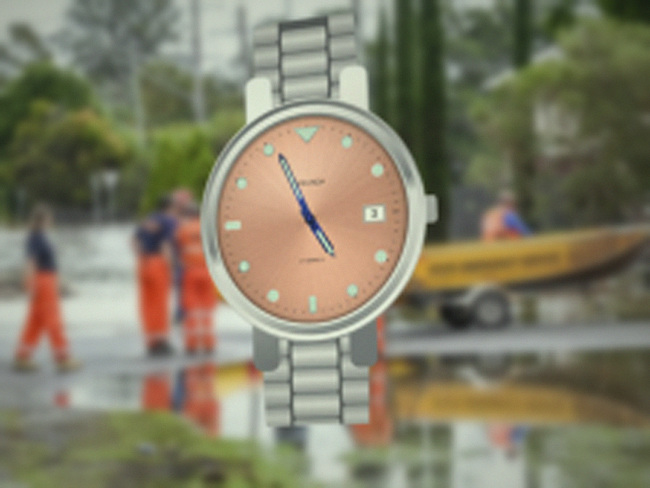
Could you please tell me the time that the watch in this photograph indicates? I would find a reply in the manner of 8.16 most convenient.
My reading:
4.56
